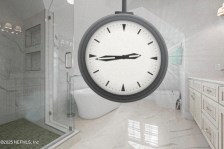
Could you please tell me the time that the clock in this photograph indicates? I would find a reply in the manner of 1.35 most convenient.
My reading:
2.44
